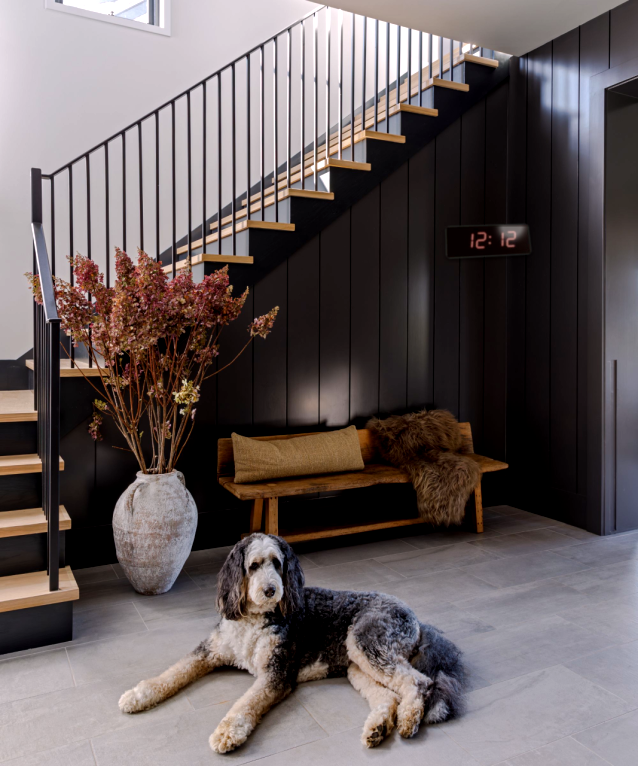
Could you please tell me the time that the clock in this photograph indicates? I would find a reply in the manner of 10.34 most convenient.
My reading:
12.12
